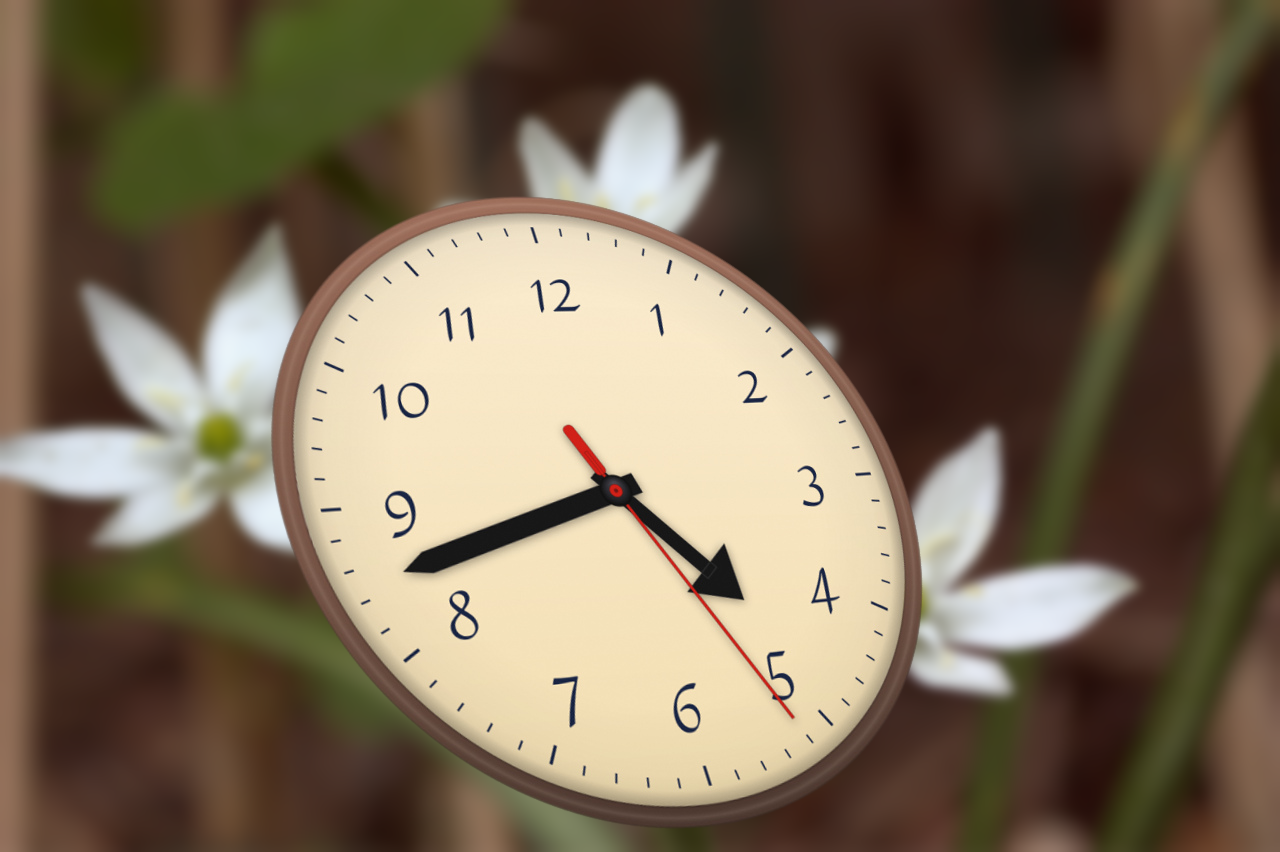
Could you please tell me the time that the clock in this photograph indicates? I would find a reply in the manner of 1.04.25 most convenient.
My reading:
4.42.26
